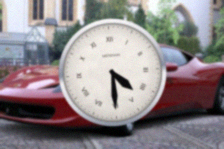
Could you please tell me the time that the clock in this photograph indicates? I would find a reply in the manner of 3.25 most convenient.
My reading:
4.30
